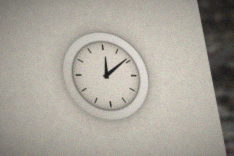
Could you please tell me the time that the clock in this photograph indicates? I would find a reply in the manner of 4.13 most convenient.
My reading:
12.09
